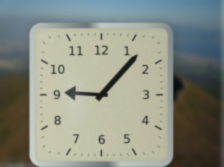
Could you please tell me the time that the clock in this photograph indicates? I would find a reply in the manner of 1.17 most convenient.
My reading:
9.07
